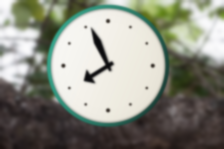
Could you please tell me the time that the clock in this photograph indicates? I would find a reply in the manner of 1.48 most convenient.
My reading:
7.56
